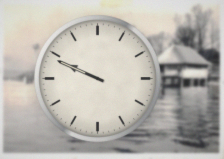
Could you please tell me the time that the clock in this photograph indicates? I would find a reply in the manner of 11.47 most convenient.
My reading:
9.49
